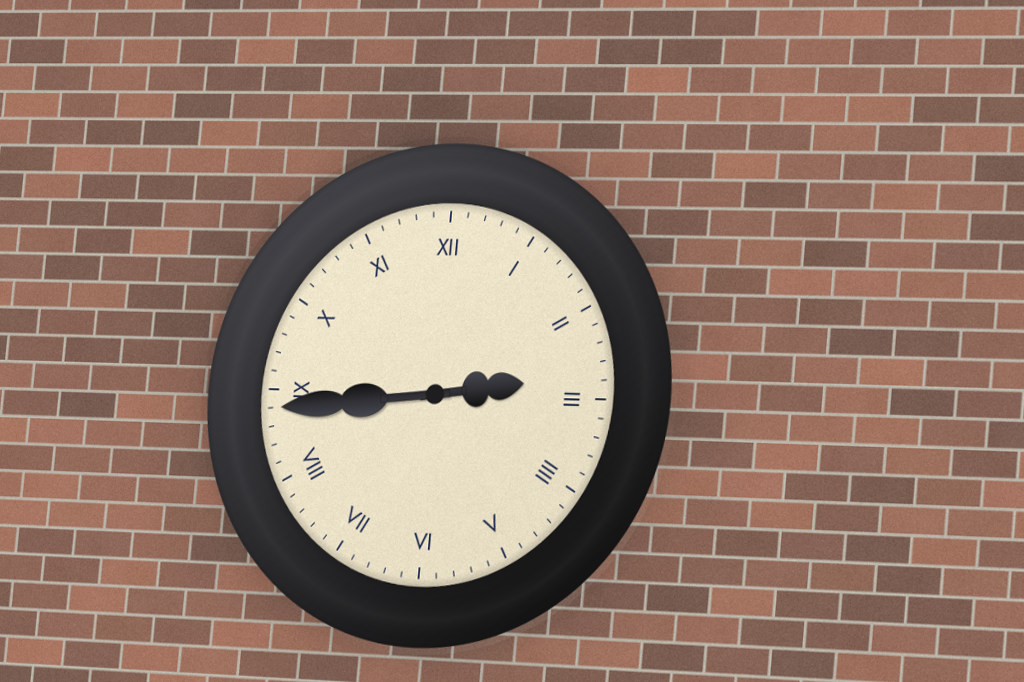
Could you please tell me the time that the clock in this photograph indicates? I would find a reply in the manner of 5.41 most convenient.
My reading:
2.44
